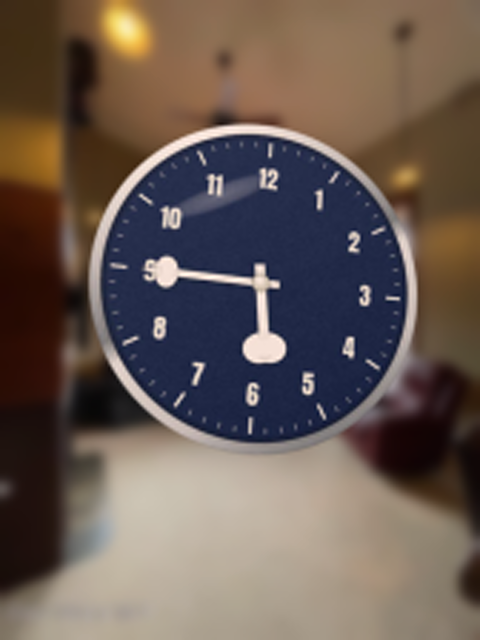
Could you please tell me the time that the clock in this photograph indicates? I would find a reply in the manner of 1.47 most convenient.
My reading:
5.45
